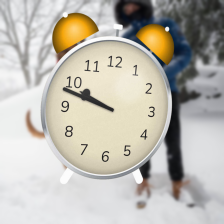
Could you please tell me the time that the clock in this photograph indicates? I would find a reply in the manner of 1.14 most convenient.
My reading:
9.48
